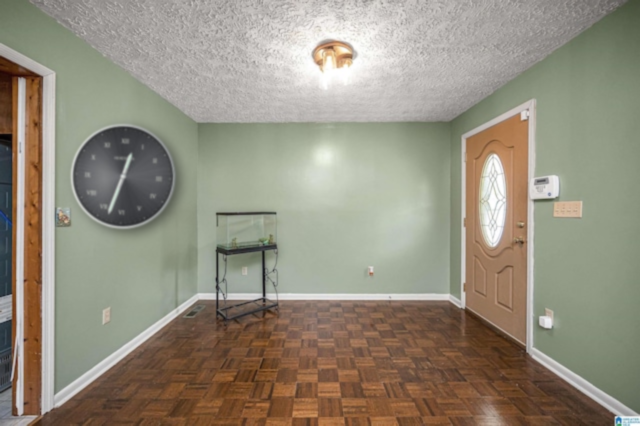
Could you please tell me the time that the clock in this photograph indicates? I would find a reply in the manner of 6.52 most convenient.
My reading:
12.33
